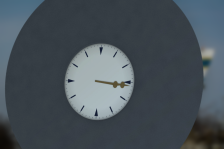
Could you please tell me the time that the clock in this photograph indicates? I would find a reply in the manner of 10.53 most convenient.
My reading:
3.16
